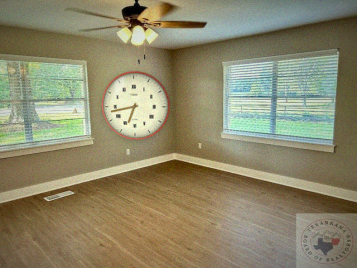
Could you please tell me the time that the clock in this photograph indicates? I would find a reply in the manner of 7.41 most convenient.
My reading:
6.43
